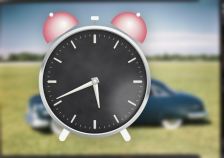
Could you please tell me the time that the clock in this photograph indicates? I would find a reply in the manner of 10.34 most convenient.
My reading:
5.41
